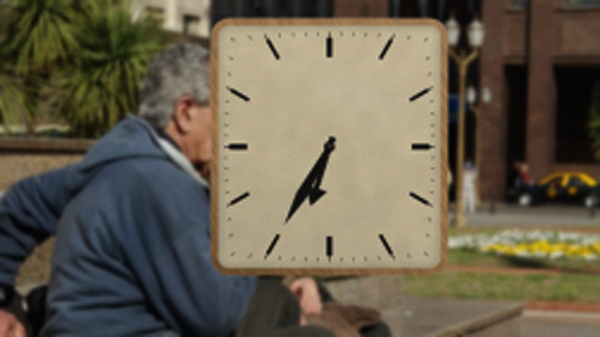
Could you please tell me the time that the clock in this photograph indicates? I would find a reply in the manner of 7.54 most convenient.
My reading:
6.35
